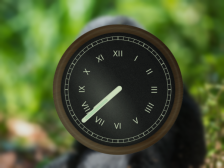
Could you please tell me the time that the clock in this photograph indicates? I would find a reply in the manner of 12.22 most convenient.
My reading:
7.38
